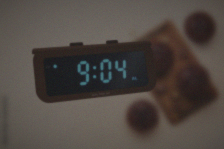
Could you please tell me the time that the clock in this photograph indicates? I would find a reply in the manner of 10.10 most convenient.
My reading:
9.04
